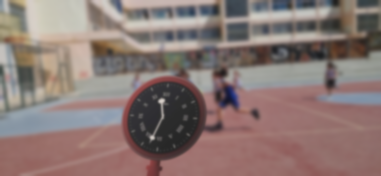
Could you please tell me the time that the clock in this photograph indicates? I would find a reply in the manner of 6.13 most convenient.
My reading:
11.33
